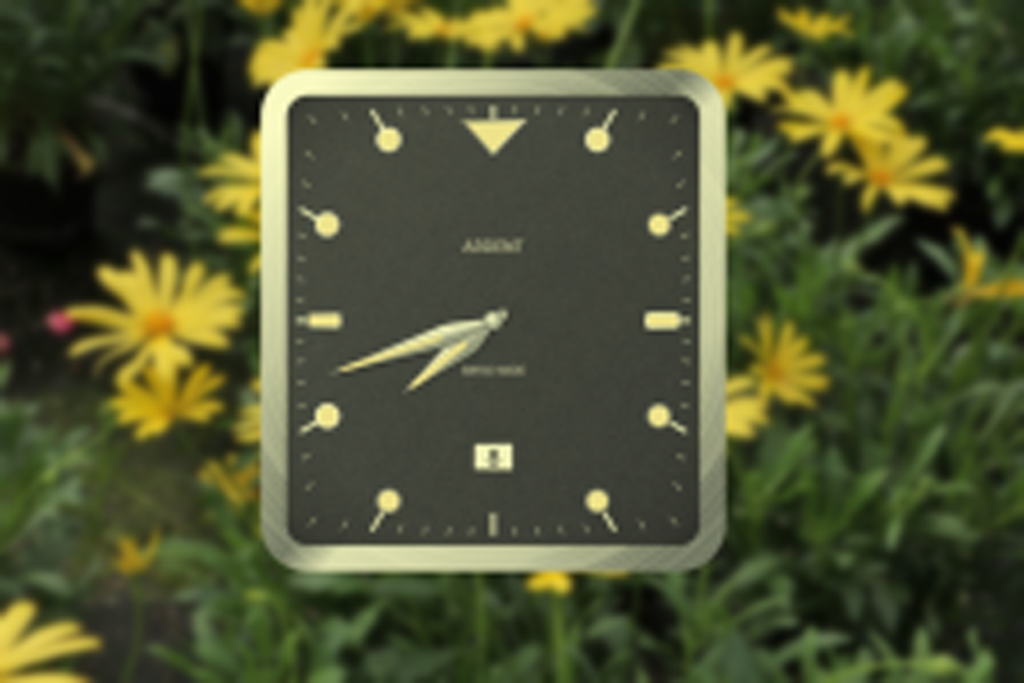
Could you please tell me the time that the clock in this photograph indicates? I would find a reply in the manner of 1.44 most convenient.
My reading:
7.42
